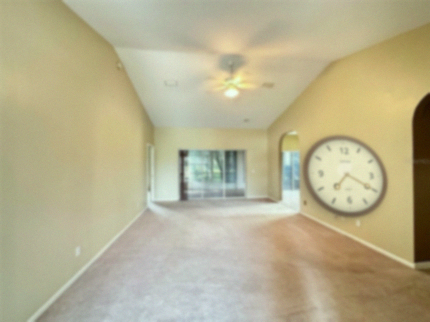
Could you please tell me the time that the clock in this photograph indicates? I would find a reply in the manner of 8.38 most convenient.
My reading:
7.20
